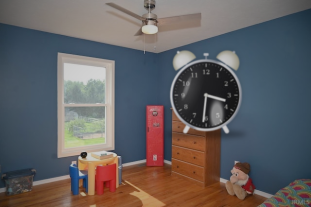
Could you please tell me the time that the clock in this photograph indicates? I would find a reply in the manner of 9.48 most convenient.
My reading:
3.31
